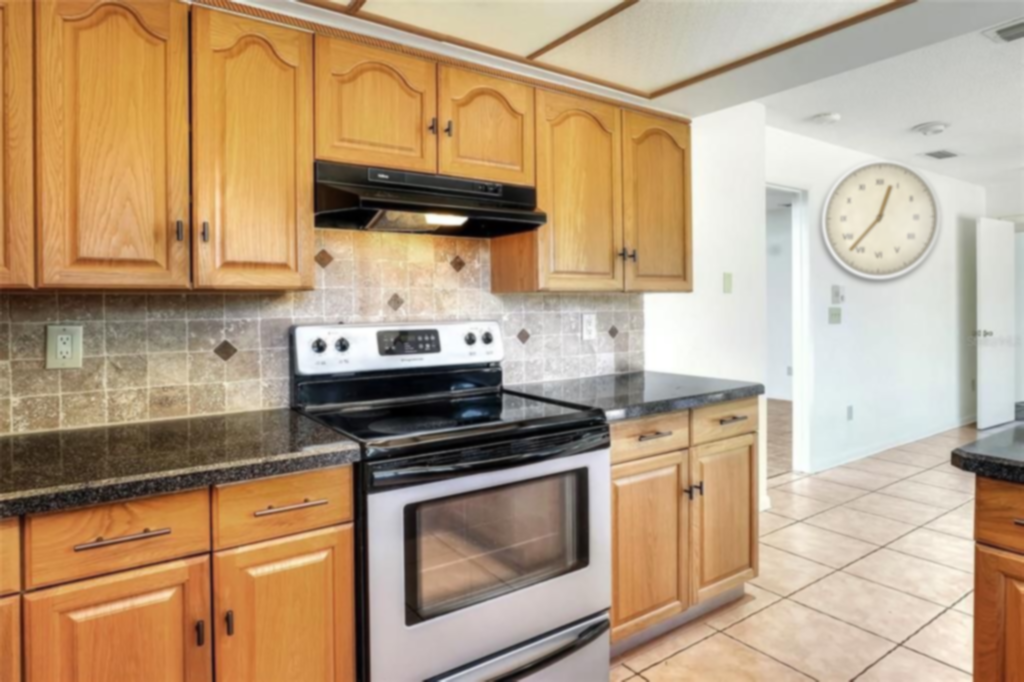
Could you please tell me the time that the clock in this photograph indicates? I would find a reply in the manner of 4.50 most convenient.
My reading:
12.37
